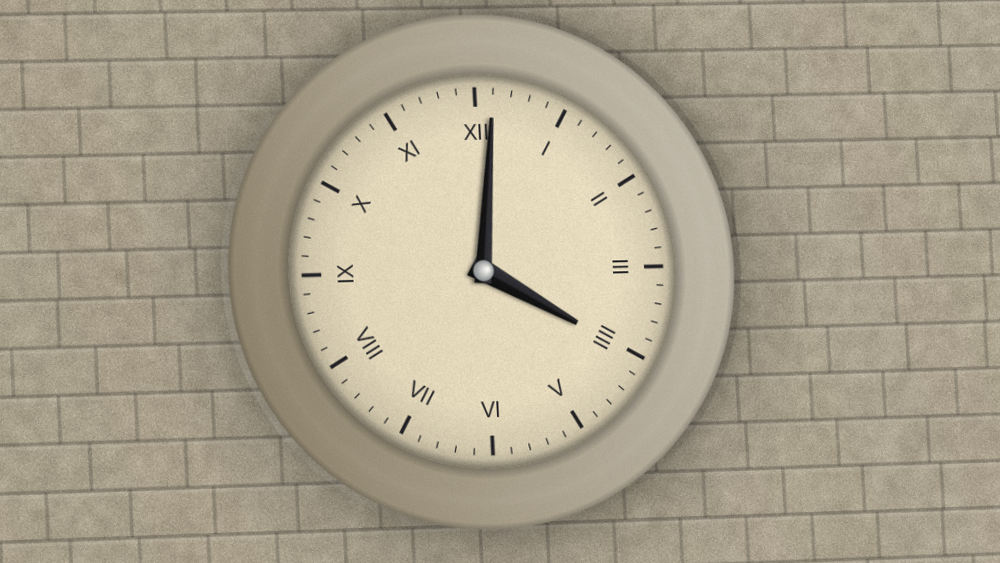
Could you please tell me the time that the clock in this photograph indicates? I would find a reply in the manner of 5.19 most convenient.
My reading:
4.01
